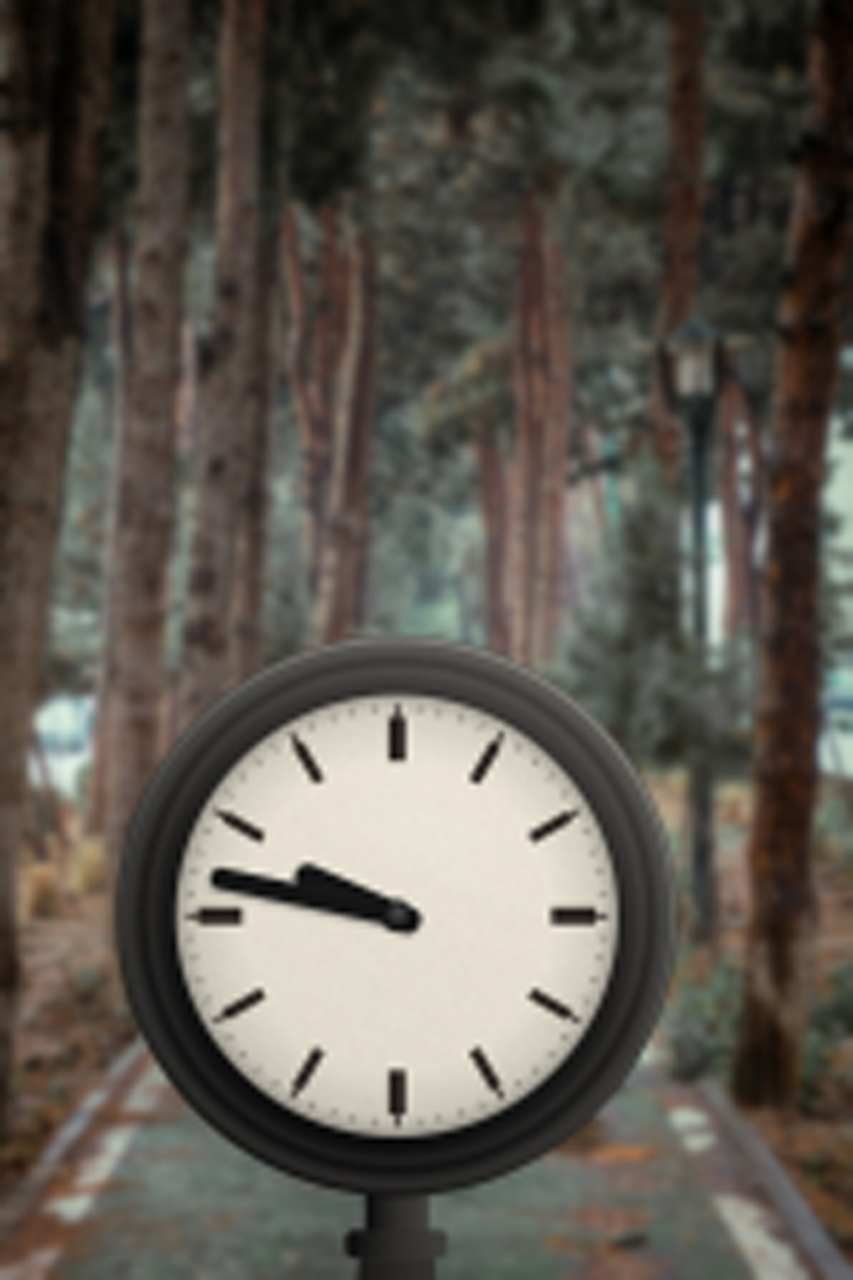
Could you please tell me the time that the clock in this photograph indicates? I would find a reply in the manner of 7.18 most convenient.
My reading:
9.47
